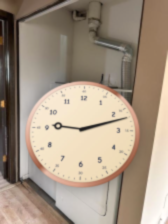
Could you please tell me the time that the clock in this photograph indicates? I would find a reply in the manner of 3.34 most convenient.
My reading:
9.12
